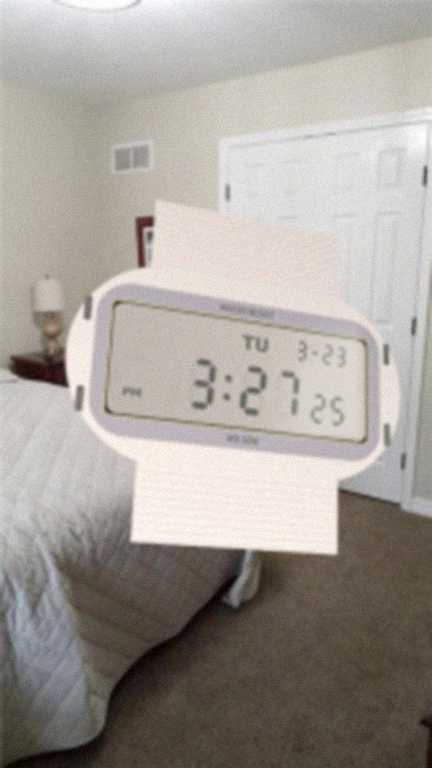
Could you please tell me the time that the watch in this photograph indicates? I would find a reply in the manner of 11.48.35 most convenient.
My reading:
3.27.25
